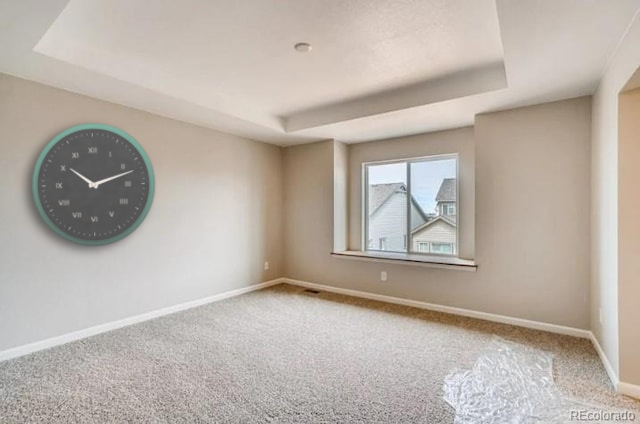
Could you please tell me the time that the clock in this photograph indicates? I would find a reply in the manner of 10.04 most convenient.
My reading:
10.12
